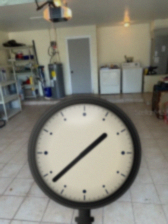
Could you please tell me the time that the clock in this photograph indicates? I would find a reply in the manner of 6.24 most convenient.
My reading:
1.38
